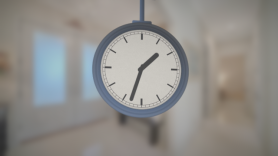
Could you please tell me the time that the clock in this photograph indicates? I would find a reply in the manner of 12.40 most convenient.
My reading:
1.33
